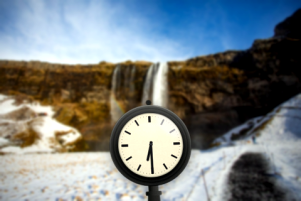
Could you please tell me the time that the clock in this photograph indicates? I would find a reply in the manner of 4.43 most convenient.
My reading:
6.30
